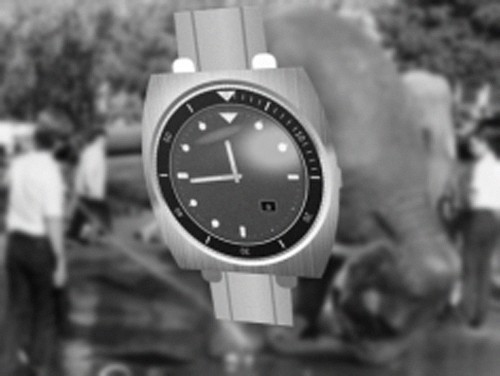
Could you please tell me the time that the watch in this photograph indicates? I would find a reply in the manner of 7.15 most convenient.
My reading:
11.44
